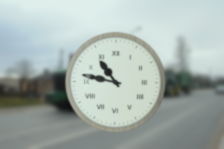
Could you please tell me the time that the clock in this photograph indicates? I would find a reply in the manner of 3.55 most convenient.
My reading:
10.47
